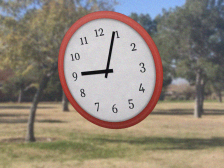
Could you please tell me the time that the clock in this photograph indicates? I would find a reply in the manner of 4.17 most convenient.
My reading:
9.04
